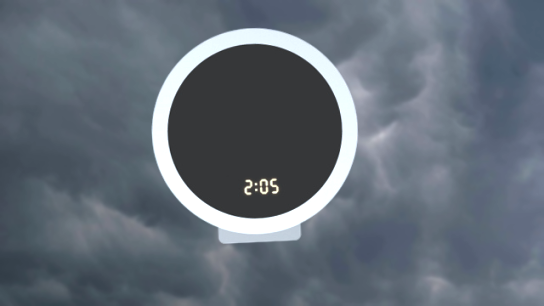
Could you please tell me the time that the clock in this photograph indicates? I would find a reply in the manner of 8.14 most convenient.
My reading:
2.05
